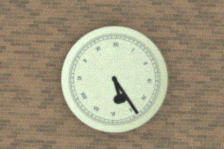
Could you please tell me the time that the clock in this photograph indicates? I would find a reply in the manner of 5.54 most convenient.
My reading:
5.24
